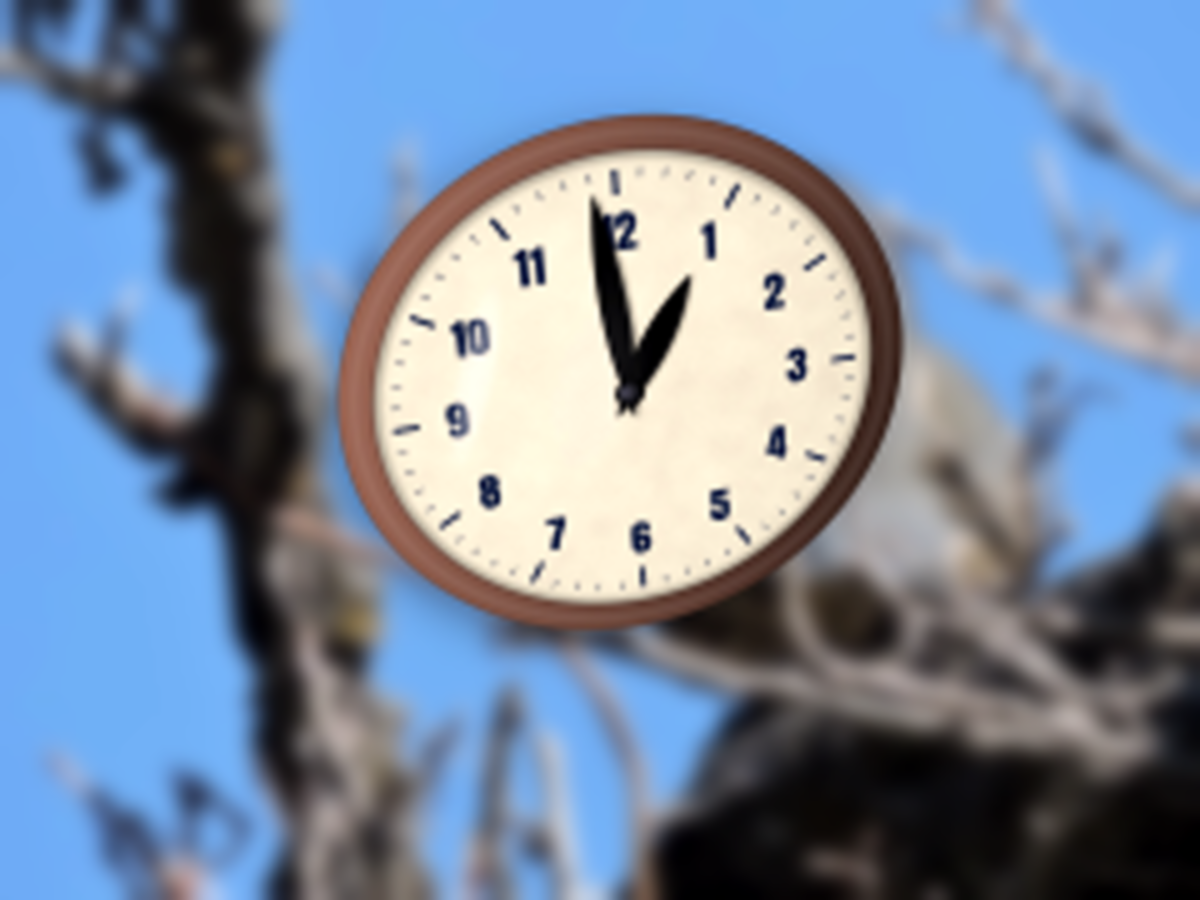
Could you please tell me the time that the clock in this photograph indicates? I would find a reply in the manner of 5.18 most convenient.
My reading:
12.59
